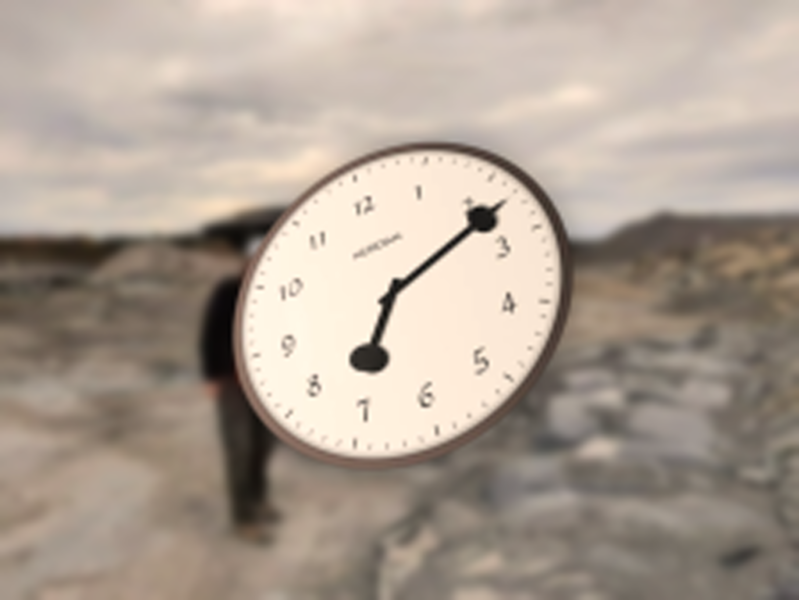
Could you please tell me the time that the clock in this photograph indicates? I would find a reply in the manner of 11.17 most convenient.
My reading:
7.12
